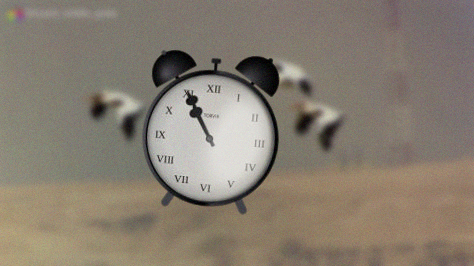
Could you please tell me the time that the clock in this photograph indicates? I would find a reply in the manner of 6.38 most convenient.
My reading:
10.55
